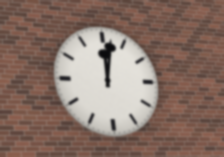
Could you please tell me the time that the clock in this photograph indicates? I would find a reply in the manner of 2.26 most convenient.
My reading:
12.02
